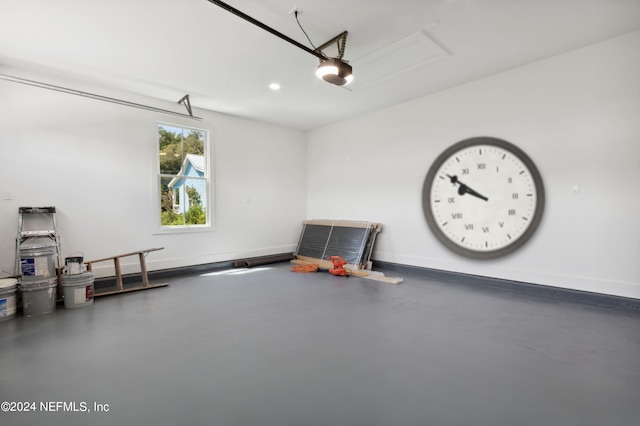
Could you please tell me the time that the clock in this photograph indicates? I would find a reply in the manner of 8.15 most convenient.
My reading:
9.51
